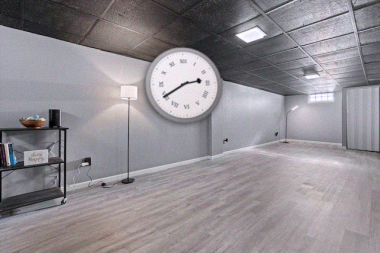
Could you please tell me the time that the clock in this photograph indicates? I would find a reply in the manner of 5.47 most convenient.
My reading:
2.40
